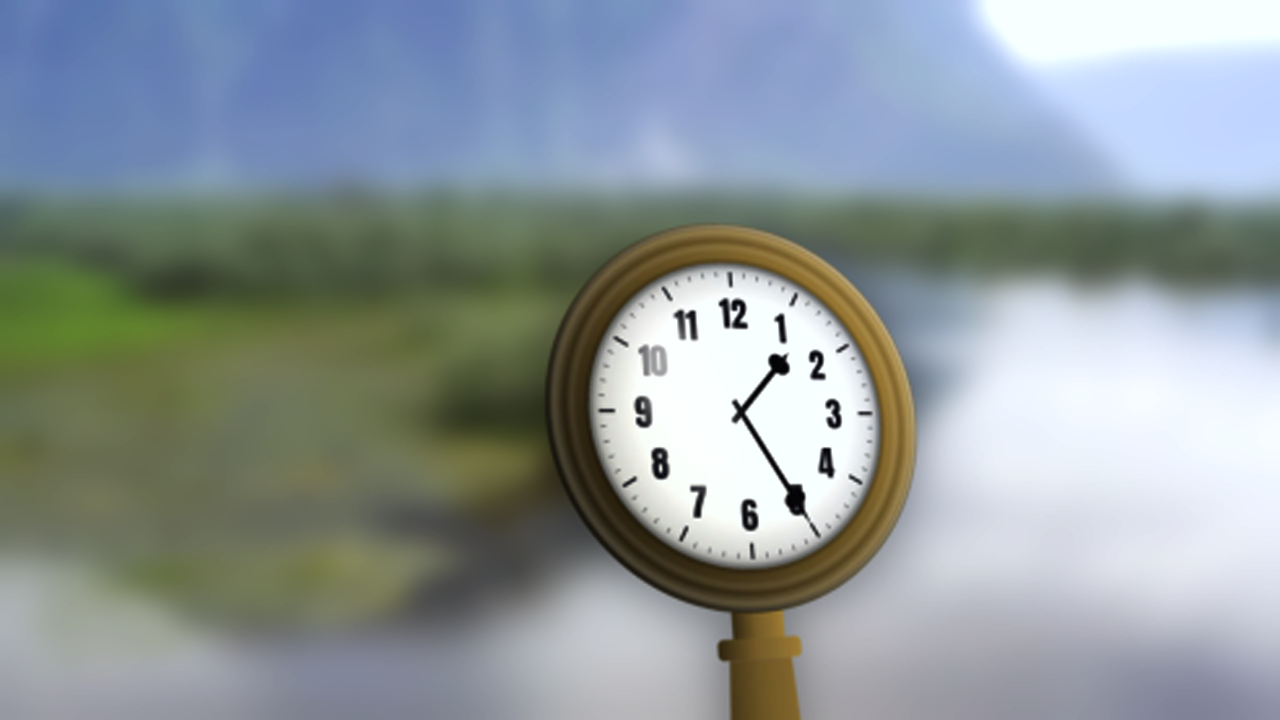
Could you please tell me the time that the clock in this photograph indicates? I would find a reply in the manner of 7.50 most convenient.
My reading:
1.25
